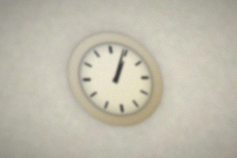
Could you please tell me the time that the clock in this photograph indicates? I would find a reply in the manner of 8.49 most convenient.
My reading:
1.04
